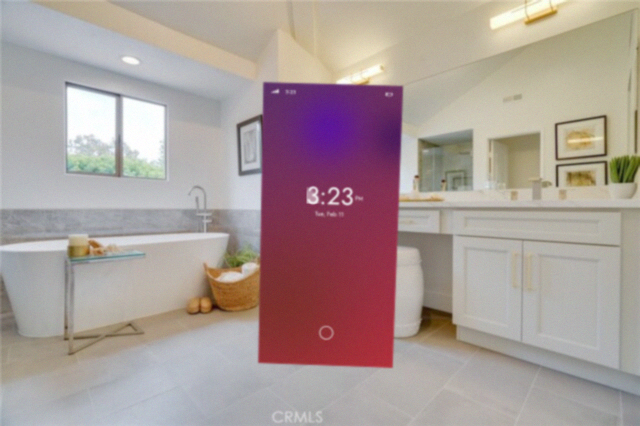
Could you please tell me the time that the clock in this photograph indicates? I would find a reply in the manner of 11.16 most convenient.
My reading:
3.23
